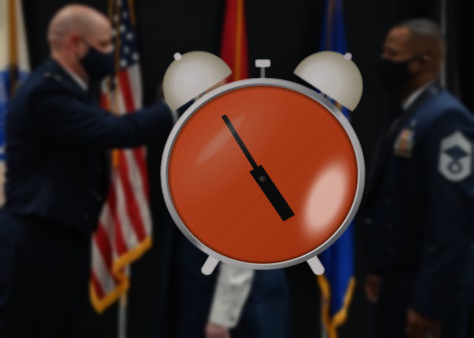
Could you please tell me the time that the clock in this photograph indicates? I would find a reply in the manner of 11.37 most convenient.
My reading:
4.55
